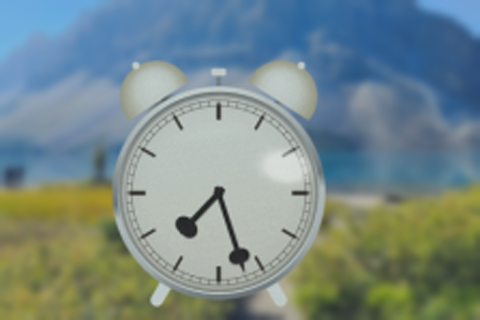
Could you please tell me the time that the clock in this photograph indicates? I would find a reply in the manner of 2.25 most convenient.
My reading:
7.27
